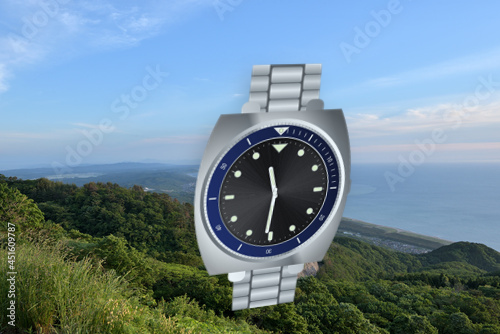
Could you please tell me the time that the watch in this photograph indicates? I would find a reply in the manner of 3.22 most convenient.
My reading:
11.31
